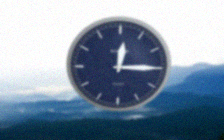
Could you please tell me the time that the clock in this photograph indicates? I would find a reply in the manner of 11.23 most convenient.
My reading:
12.15
